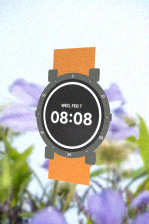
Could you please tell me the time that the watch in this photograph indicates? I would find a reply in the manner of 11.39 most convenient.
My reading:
8.08
